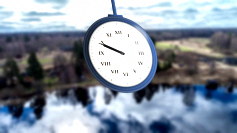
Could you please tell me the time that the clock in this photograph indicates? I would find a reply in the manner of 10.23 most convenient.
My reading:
9.49
